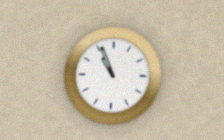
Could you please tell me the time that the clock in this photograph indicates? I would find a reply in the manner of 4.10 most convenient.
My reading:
10.56
